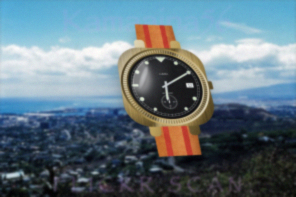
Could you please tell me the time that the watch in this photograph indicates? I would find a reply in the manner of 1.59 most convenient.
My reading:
6.10
